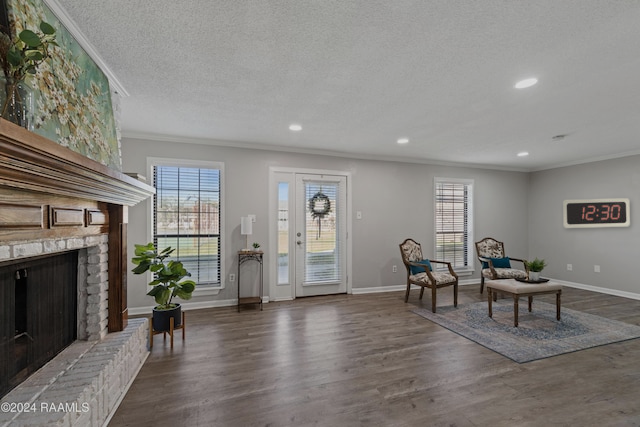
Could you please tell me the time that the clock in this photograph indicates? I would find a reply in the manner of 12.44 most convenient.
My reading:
12.30
